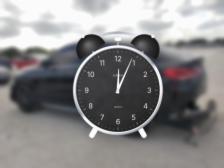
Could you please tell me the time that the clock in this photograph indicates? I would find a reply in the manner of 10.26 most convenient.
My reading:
12.04
